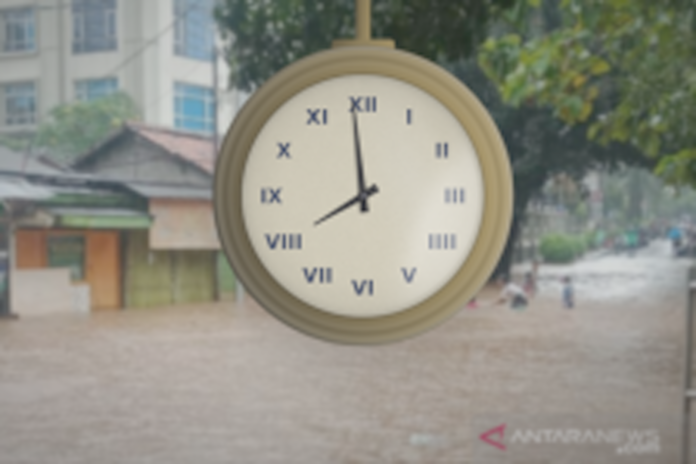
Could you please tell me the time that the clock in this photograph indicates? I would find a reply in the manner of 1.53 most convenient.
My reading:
7.59
